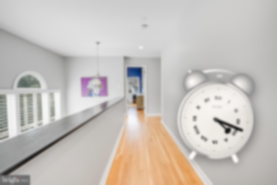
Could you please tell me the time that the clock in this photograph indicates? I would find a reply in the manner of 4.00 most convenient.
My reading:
4.18
